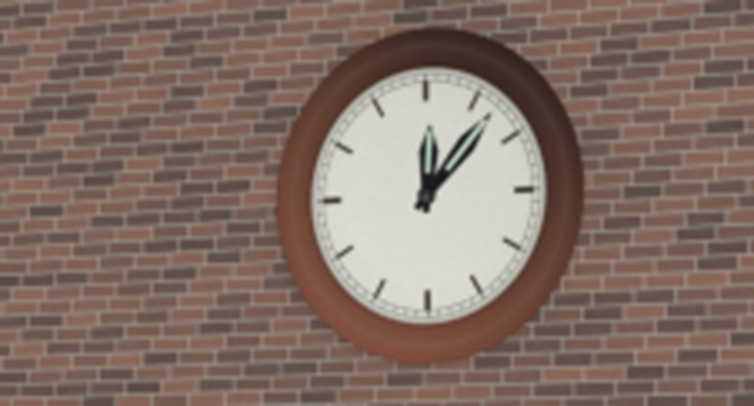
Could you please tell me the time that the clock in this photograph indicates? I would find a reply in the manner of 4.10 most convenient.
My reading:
12.07
